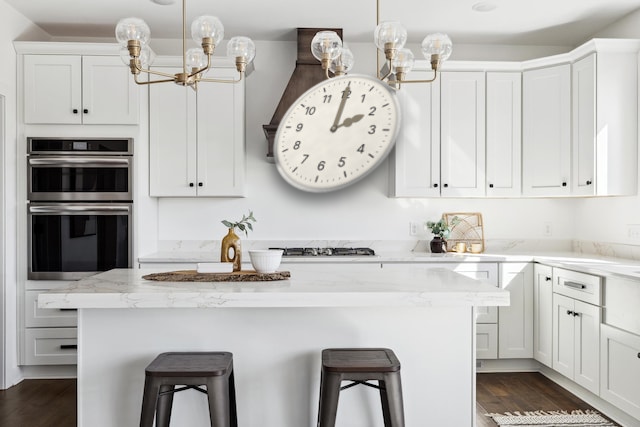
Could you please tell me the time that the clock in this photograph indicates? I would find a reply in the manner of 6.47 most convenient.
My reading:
2.00
